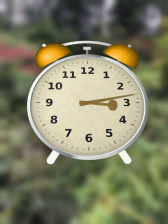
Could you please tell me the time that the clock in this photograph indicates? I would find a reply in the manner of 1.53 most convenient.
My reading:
3.13
